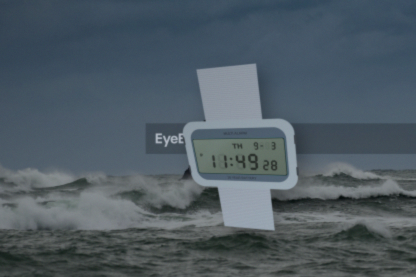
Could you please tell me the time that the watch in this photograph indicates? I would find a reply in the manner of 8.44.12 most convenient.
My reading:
11.49.28
